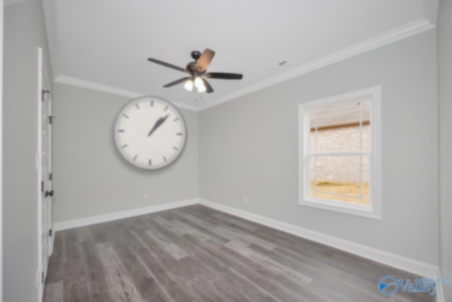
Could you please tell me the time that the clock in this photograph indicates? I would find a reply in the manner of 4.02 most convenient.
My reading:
1.07
